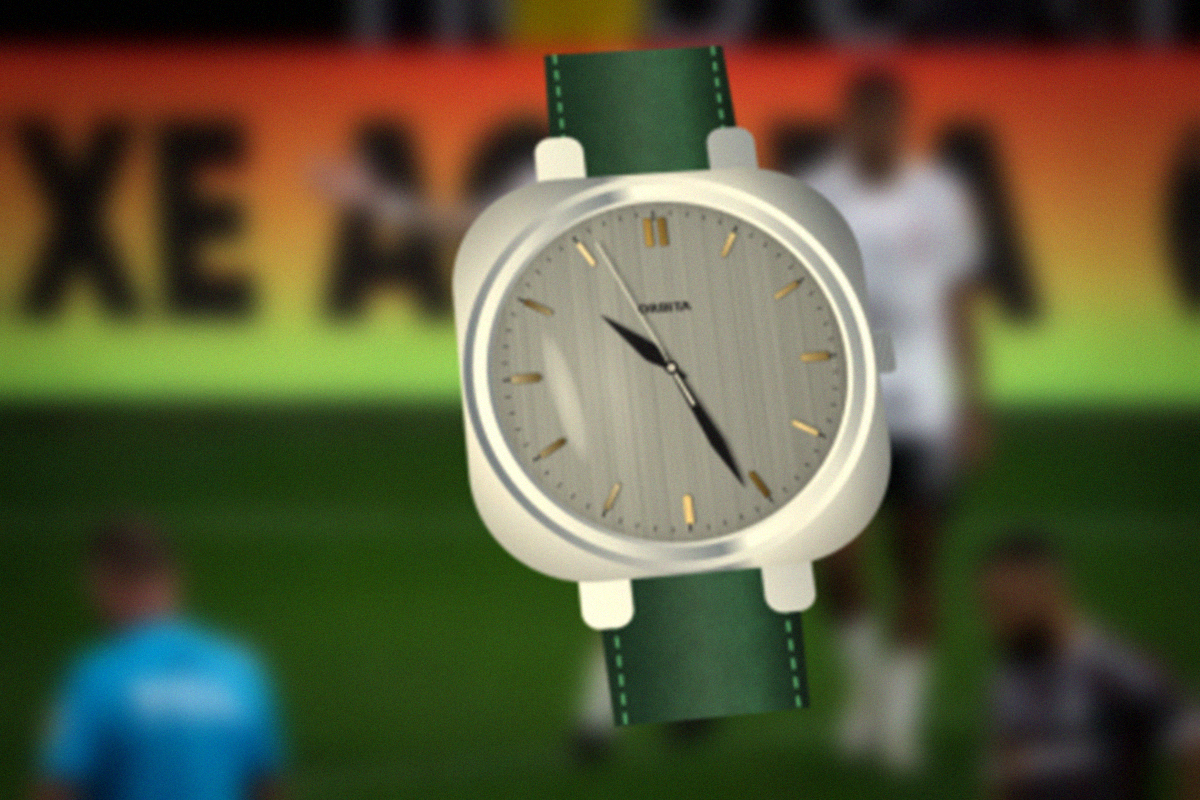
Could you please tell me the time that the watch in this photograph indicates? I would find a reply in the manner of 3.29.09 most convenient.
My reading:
10.25.56
